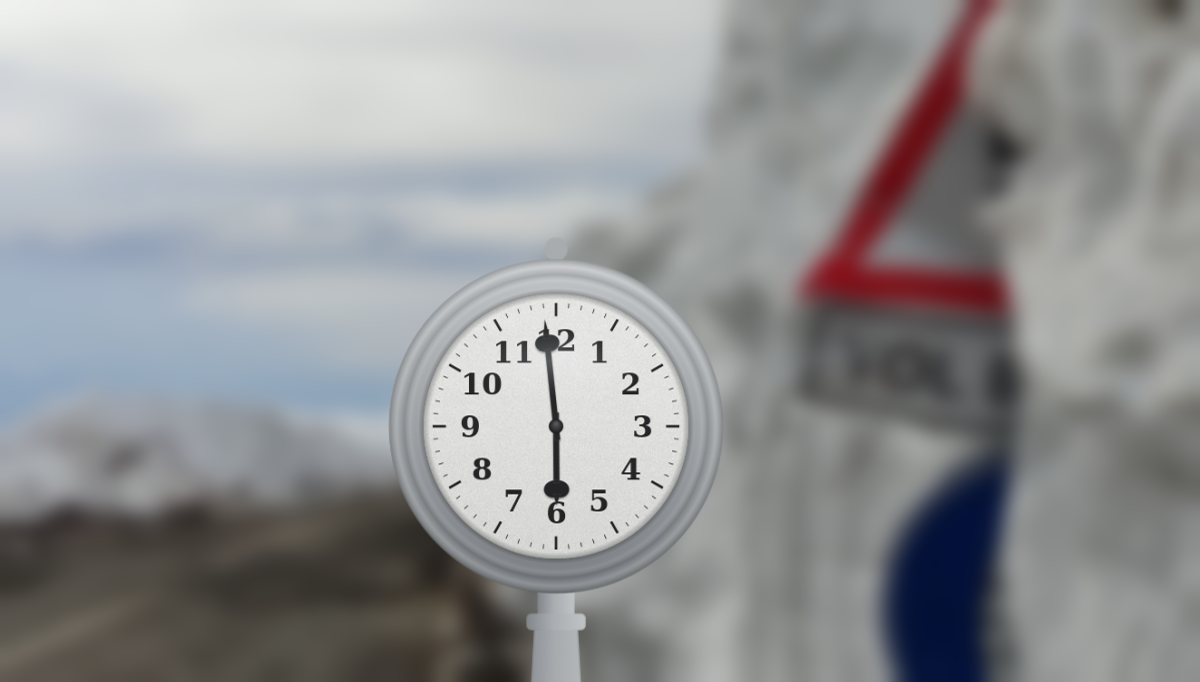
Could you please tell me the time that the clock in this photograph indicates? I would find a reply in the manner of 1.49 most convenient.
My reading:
5.59
